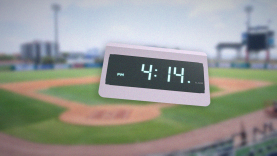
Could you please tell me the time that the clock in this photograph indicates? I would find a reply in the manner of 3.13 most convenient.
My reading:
4.14
